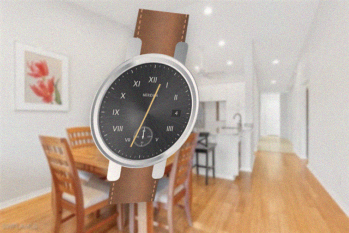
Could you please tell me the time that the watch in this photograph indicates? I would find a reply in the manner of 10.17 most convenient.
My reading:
12.33
